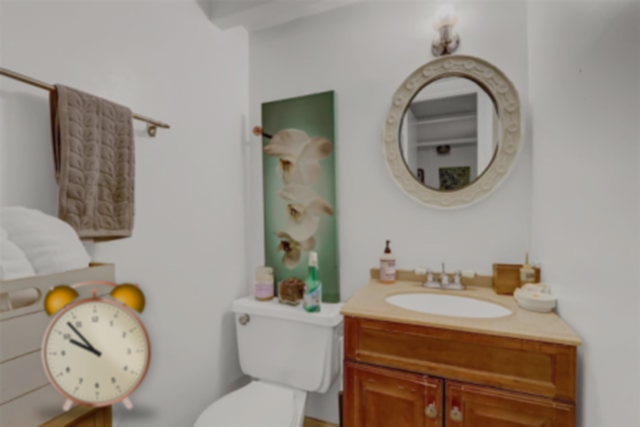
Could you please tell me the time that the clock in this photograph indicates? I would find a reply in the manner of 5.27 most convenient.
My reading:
9.53
